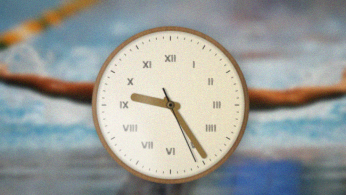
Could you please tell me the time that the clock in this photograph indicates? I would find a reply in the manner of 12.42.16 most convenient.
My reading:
9.24.26
